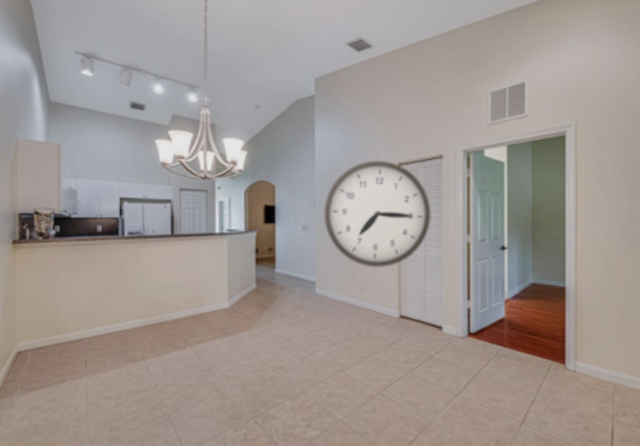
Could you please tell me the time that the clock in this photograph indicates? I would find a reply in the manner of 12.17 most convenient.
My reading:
7.15
